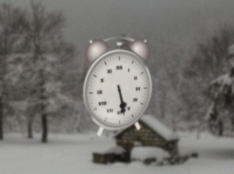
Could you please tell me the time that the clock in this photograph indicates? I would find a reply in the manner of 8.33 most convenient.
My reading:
5.28
